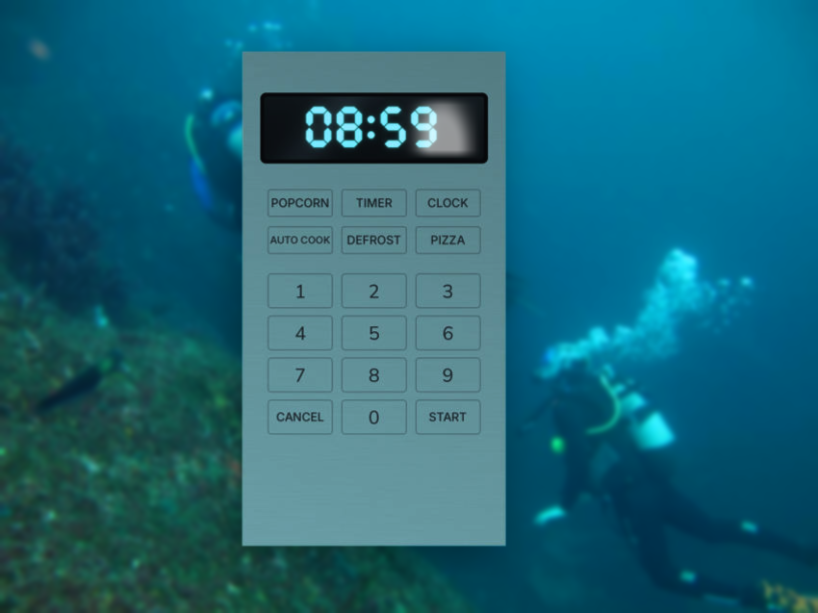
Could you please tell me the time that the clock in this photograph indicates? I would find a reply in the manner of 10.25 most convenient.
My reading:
8.59
